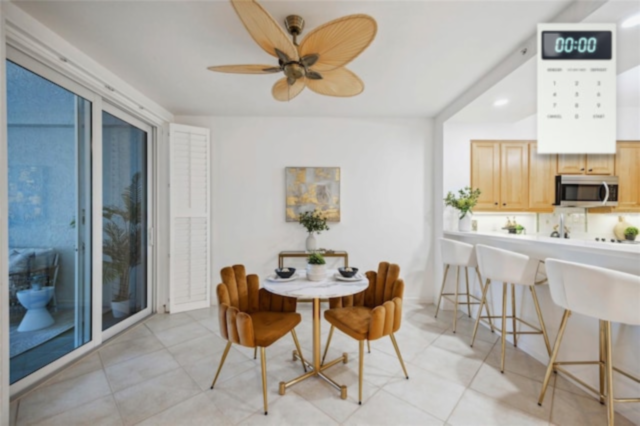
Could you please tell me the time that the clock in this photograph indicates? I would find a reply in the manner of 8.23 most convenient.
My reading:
0.00
